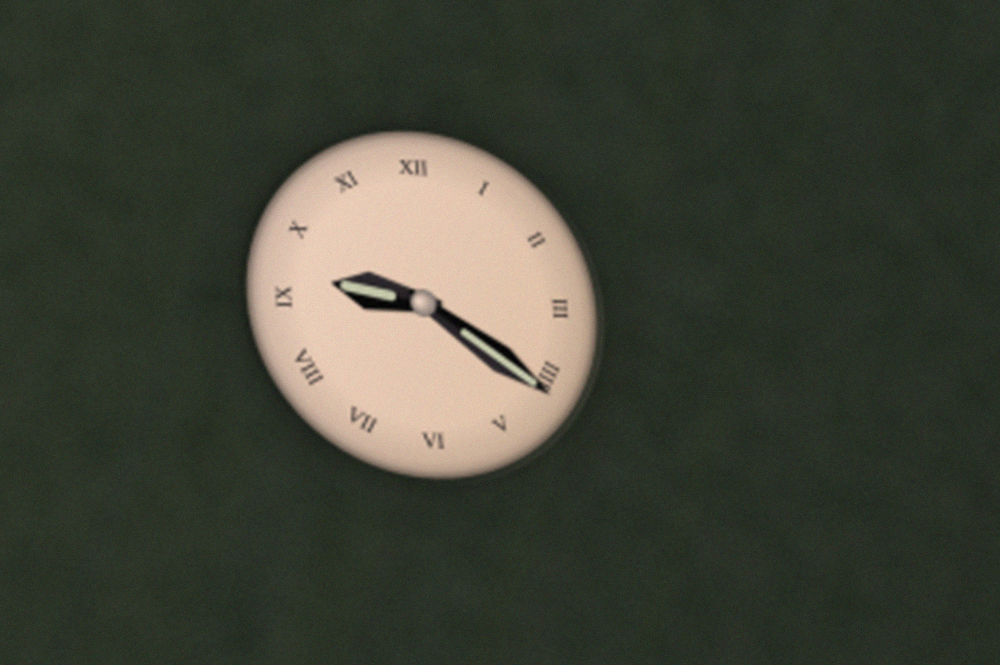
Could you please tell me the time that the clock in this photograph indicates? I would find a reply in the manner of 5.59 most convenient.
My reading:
9.21
